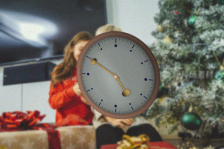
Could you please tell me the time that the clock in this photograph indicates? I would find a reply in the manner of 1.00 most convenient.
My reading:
4.50
